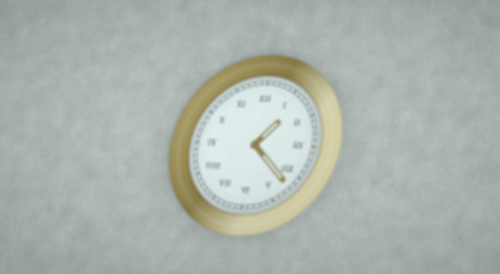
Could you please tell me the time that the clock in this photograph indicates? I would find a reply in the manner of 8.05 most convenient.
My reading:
1.22
